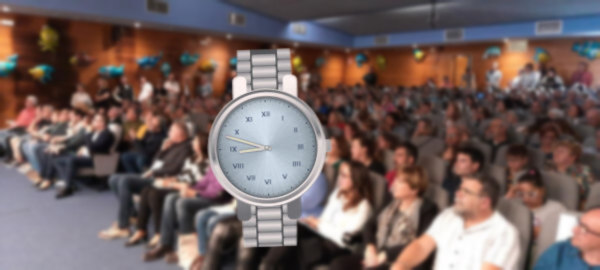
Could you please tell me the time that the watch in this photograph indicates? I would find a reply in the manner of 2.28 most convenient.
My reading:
8.48
